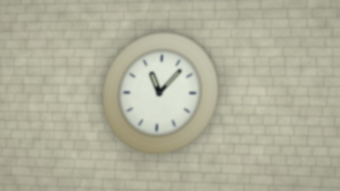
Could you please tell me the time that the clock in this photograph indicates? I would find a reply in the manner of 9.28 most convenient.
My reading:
11.07
